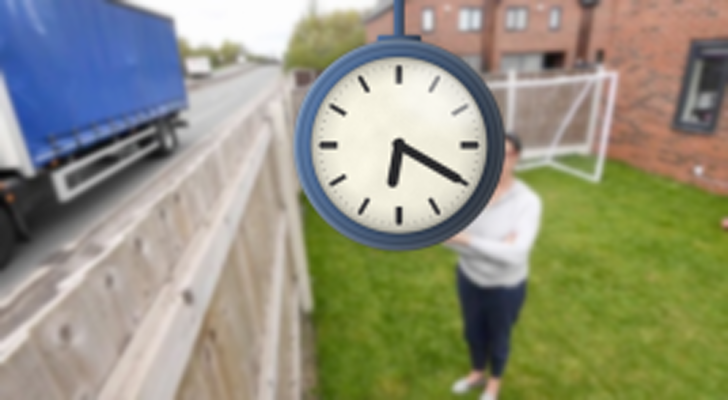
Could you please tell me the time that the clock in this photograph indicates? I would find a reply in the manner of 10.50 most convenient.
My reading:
6.20
